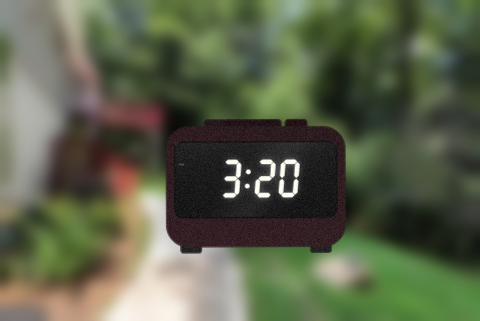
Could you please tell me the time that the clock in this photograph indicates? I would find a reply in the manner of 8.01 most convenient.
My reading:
3.20
